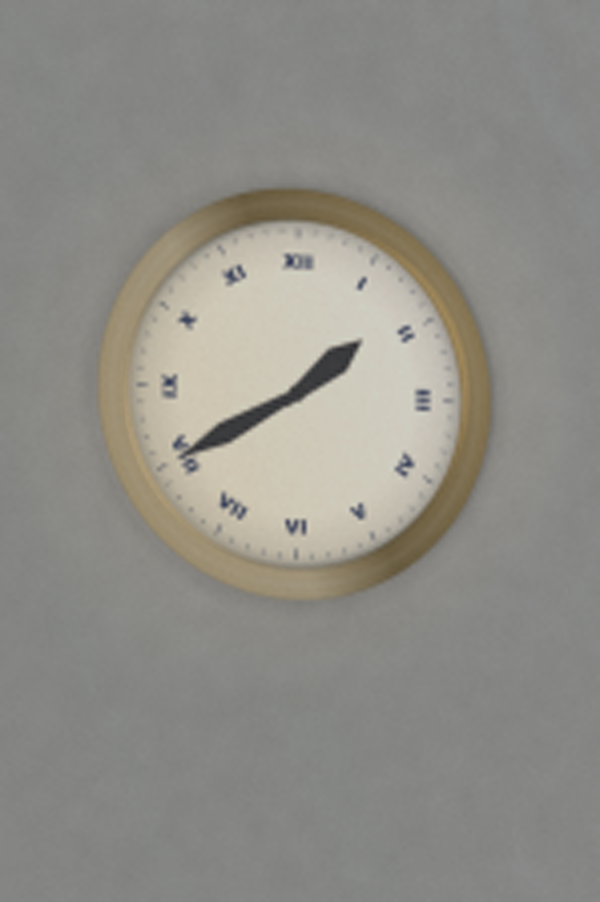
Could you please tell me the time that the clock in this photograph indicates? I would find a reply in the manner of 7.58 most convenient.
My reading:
1.40
